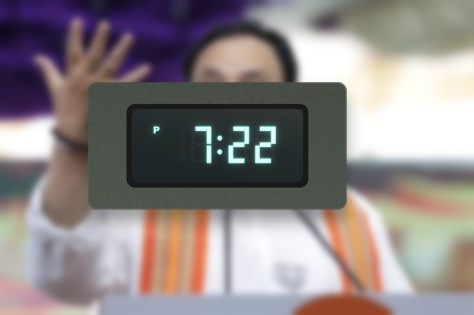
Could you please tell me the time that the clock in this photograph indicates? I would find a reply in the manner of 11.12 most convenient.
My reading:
7.22
